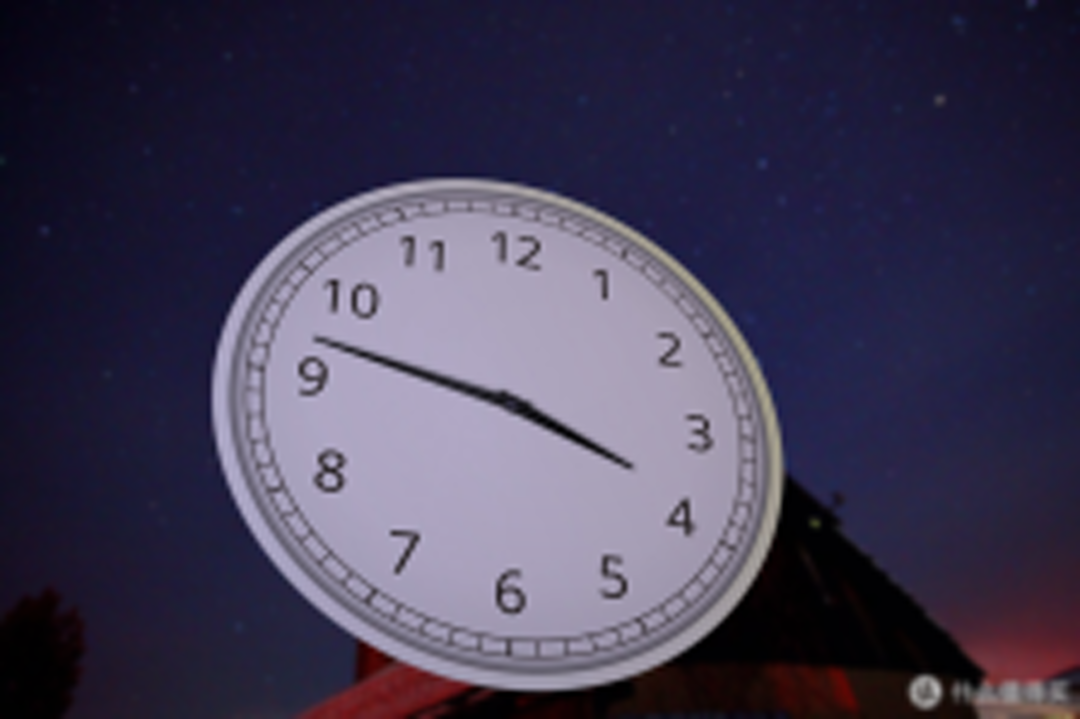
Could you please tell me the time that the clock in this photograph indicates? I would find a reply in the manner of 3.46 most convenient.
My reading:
3.47
